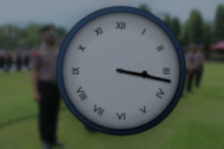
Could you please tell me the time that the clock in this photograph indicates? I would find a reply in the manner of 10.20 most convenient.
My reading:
3.17
